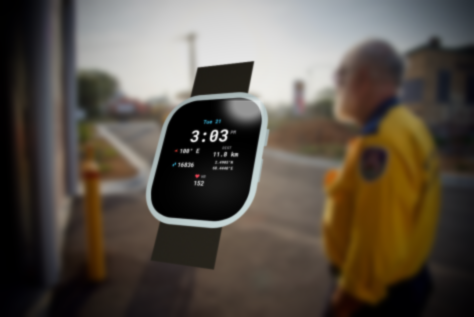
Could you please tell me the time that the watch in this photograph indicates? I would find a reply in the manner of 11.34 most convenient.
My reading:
3.03
